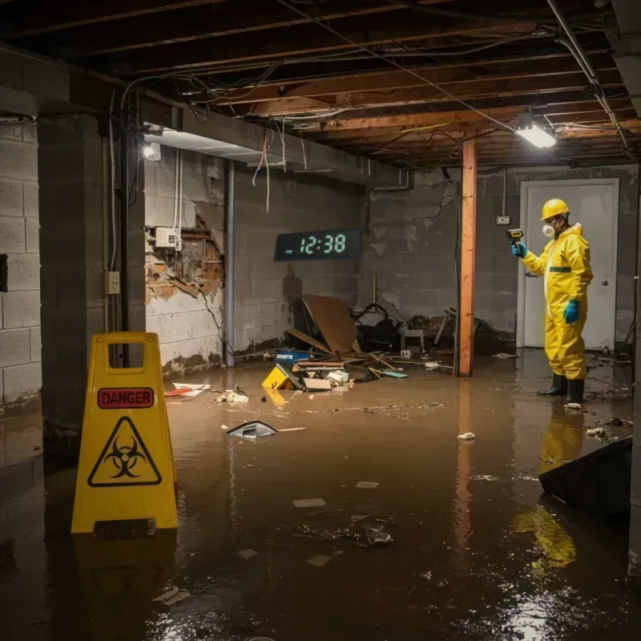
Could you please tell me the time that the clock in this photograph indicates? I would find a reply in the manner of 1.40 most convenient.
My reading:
12.38
